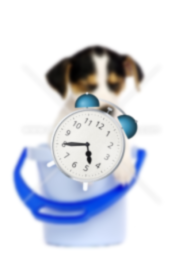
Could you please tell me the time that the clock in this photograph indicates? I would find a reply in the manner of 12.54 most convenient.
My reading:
4.40
